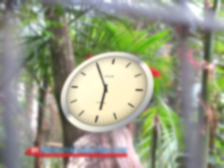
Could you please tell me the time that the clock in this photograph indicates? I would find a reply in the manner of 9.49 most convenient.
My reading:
5.55
